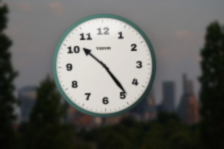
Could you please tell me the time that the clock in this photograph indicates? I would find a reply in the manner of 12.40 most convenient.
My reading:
10.24
